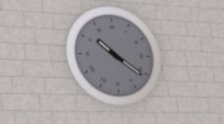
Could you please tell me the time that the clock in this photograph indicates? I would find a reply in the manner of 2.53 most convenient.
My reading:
10.21
